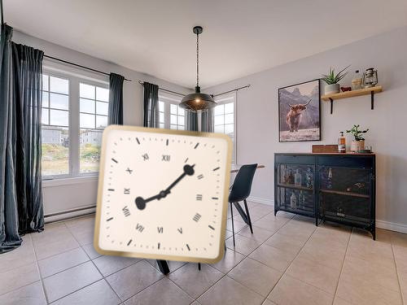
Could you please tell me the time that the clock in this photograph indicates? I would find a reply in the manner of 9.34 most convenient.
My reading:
8.07
